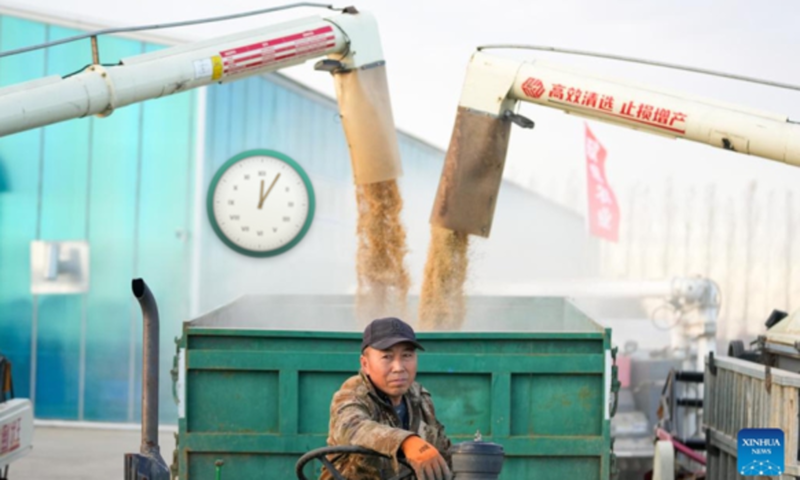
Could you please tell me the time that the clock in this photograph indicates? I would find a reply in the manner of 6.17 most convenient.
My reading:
12.05
